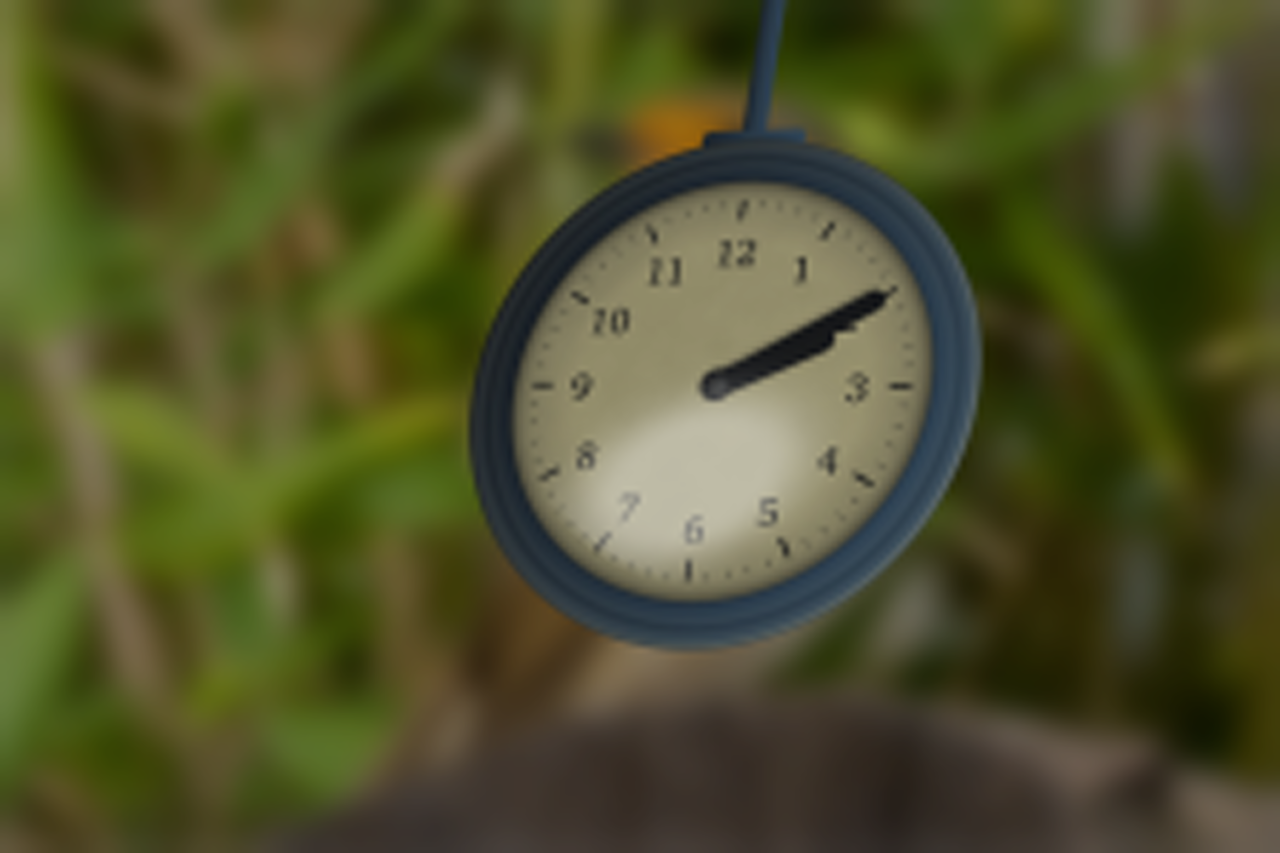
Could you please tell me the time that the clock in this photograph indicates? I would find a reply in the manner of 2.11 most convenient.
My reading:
2.10
